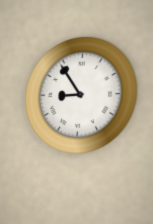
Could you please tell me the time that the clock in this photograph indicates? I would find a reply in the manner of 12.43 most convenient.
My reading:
8.54
